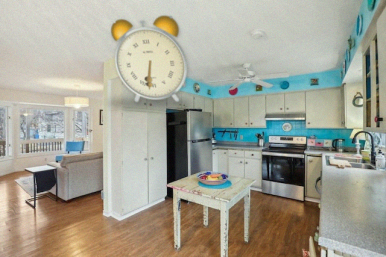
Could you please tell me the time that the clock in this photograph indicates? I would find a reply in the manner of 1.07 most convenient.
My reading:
6.32
